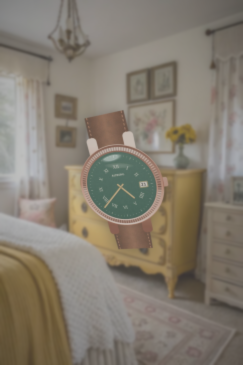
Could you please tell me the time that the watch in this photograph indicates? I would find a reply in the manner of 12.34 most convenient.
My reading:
4.38
